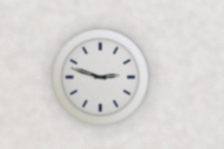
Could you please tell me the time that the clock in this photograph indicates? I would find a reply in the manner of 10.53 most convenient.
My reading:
2.48
